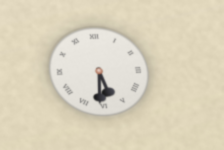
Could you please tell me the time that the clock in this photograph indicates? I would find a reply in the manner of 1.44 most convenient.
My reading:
5.31
